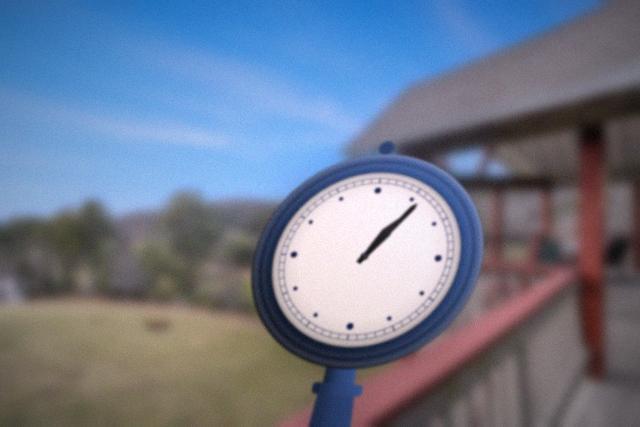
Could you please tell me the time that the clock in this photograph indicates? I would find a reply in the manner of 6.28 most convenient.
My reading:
1.06
